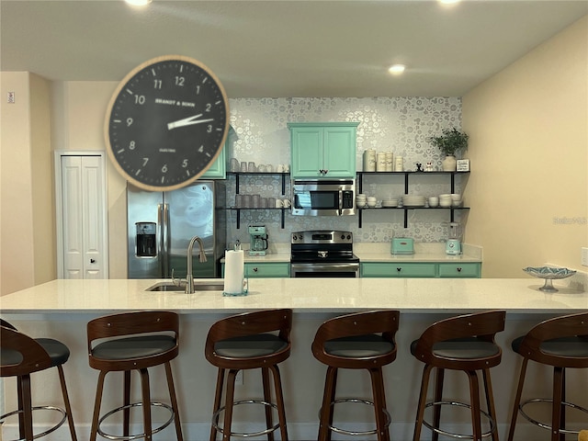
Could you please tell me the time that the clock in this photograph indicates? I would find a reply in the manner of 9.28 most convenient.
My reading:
2.13
